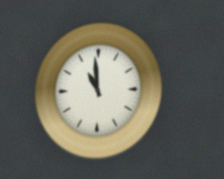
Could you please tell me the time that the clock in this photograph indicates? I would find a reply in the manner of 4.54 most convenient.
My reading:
10.59
